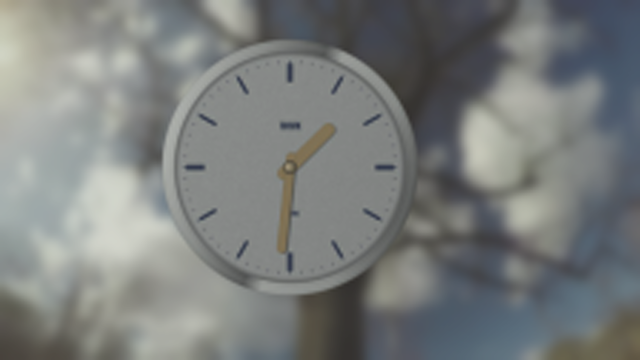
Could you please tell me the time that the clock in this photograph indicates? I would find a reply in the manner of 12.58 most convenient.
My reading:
1.31
